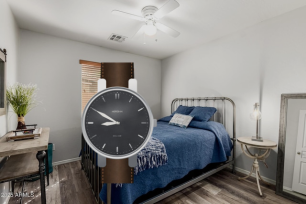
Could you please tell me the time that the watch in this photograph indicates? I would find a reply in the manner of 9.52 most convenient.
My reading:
8.50
